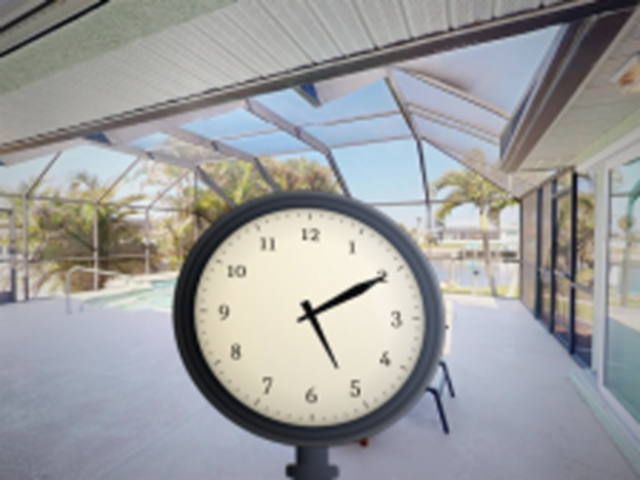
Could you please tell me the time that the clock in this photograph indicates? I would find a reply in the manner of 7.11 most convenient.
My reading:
5.10
